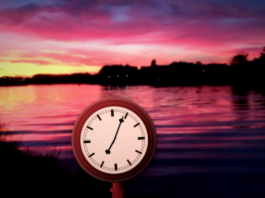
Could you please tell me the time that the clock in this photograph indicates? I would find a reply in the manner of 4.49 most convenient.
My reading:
7.04
